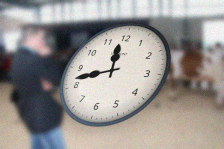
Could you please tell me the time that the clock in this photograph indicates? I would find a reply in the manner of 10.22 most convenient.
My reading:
11.42
